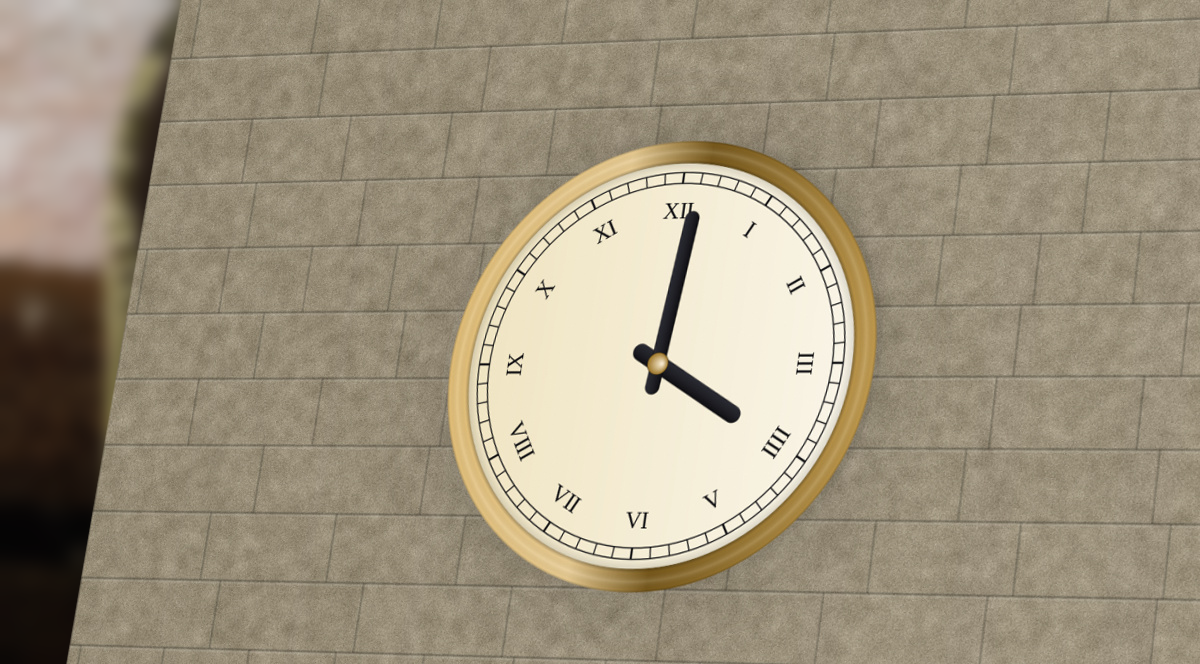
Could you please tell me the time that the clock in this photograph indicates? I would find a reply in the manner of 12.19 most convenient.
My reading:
4.01
